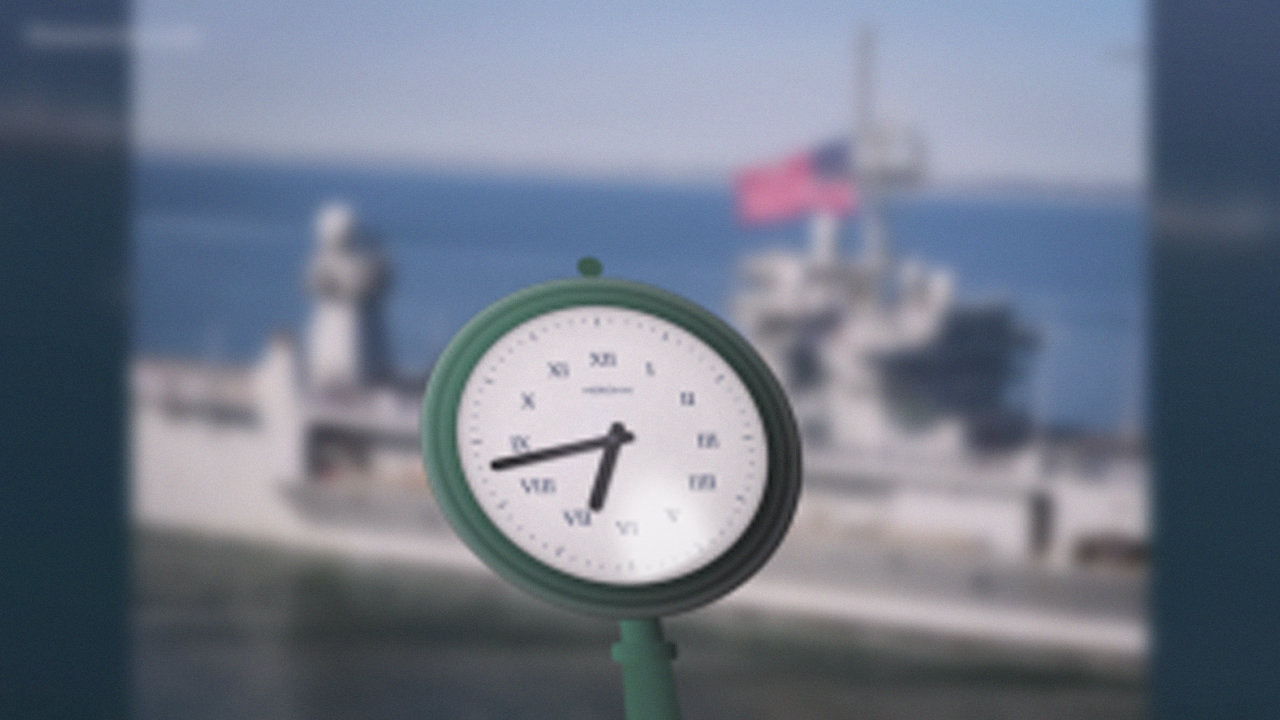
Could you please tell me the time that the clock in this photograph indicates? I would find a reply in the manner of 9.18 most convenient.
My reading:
6.43
